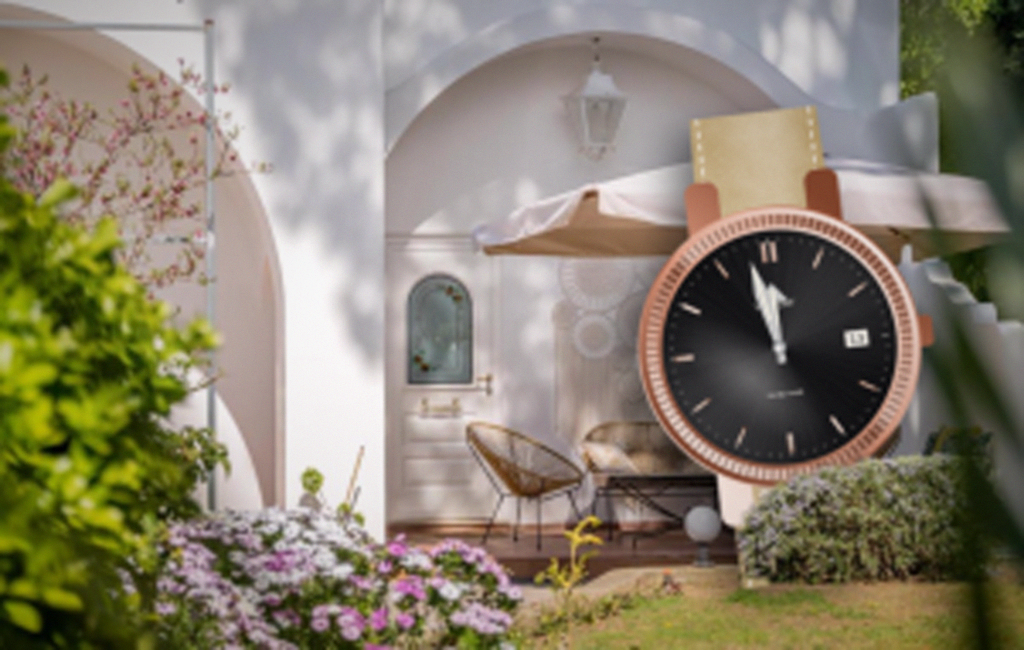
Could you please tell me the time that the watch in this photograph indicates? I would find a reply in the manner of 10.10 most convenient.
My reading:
11.58
